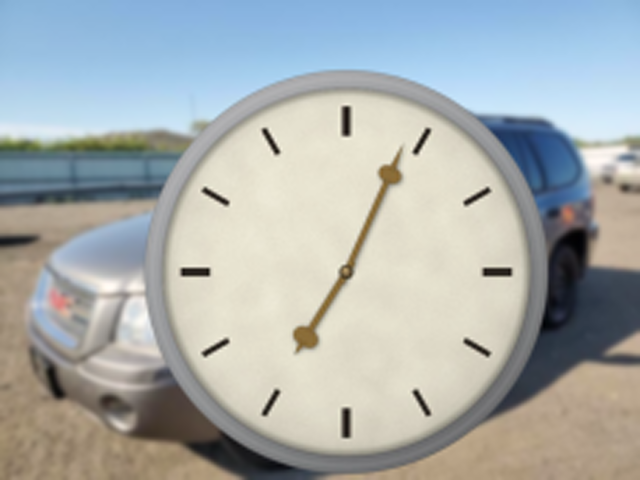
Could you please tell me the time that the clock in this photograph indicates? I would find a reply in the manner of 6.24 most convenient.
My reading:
7.04
